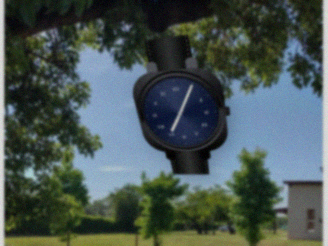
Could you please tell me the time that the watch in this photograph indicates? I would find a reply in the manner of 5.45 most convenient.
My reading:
7.05
